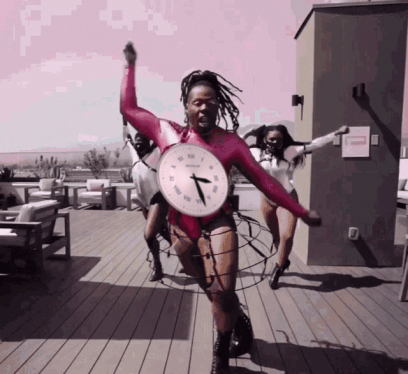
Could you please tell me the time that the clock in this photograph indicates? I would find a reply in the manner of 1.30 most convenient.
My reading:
3.28
